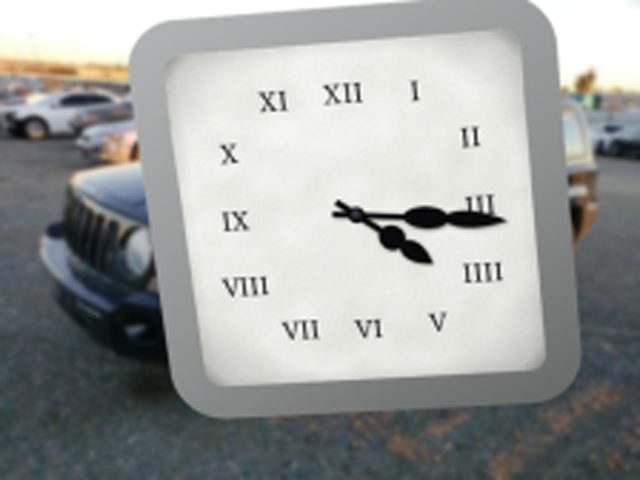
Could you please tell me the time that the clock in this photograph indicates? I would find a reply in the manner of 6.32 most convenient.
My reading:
4.16
